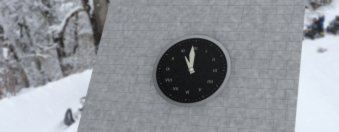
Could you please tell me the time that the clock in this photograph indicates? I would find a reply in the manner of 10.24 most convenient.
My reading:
10.59
